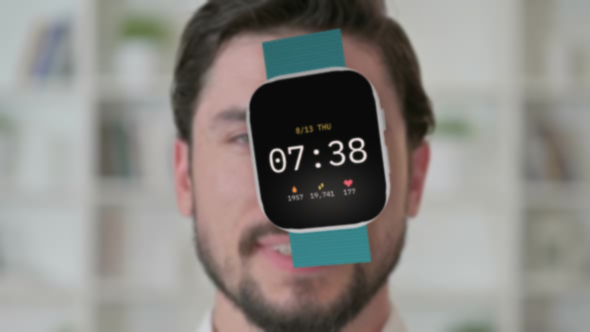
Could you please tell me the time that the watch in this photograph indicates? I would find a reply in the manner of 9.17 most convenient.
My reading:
7.38
